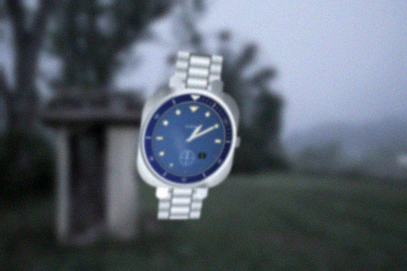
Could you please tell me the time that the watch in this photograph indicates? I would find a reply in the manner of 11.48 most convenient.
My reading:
1.10
